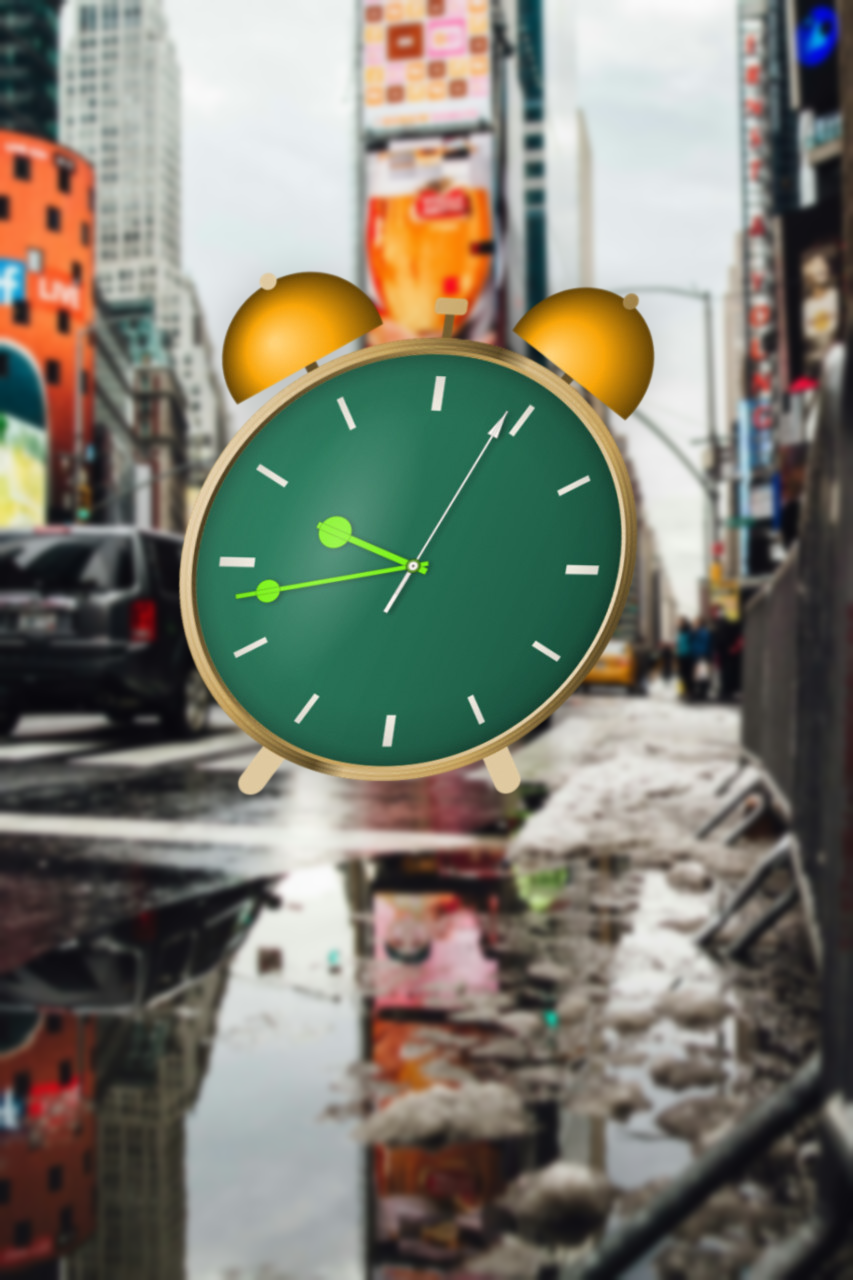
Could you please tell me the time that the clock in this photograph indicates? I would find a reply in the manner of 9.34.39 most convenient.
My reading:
9.43.04
